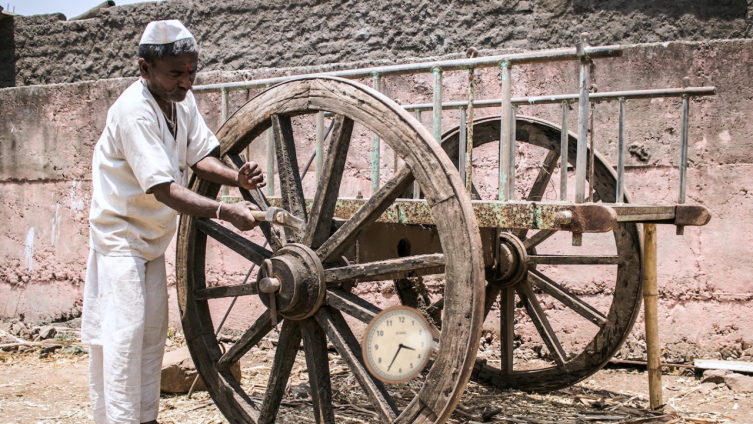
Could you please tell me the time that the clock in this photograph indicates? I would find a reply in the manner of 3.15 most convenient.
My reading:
3.35
